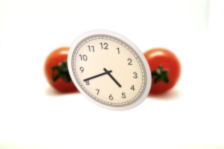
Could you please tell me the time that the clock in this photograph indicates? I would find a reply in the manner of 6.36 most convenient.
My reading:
4.41
